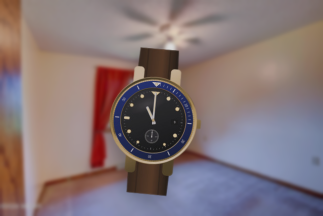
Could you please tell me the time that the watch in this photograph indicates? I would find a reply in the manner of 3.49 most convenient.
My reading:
11.00
